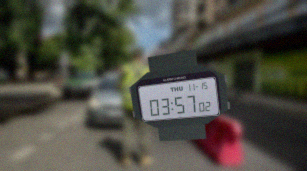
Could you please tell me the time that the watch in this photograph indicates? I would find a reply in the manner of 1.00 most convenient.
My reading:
3.57
